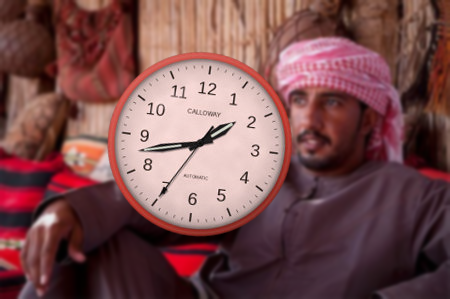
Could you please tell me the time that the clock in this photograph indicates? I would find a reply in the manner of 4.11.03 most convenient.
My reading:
1.42.35
